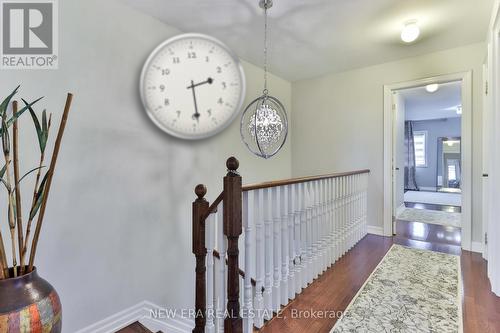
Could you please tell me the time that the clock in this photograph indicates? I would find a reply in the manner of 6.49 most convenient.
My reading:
2.29
